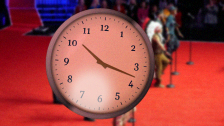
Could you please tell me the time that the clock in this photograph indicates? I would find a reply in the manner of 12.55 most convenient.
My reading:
10.18
